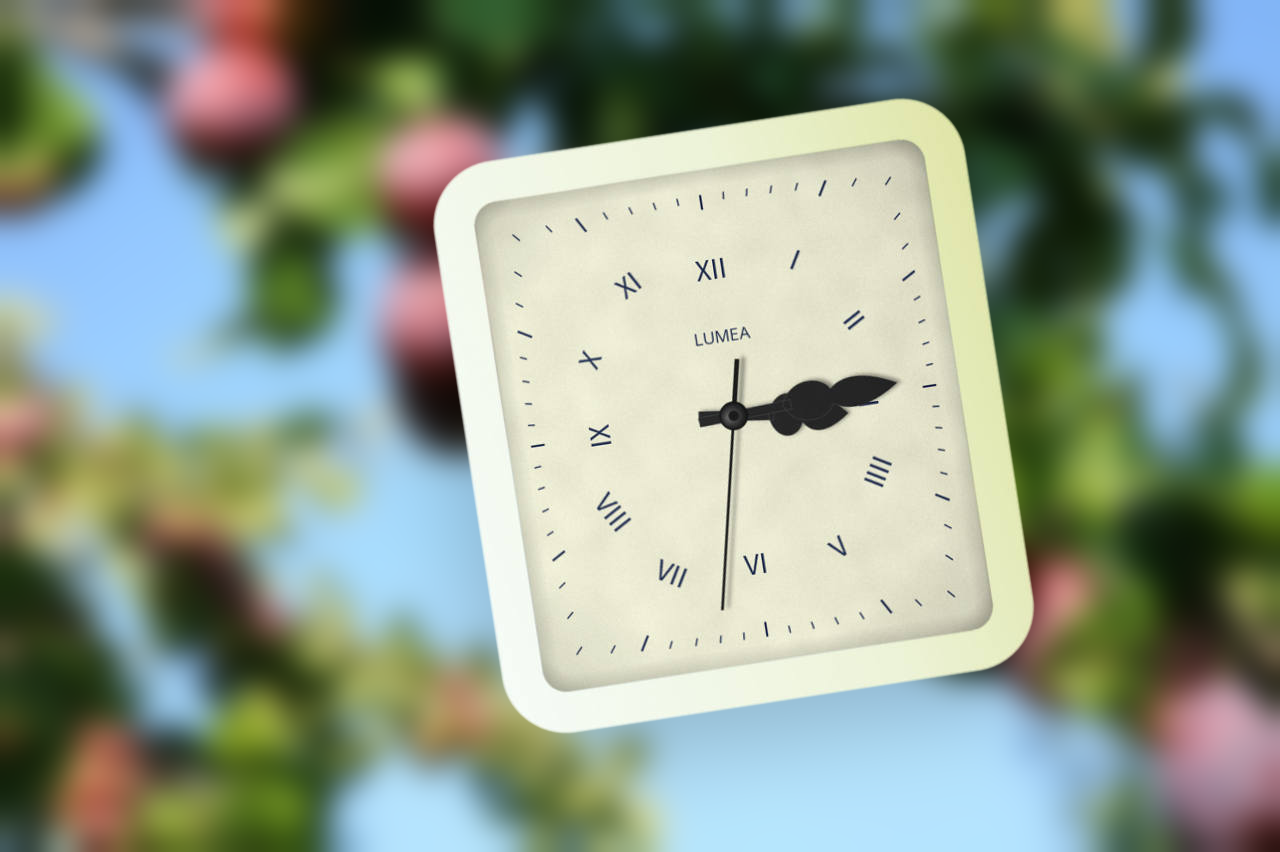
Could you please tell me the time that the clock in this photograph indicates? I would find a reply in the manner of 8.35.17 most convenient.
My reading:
3.14.32
